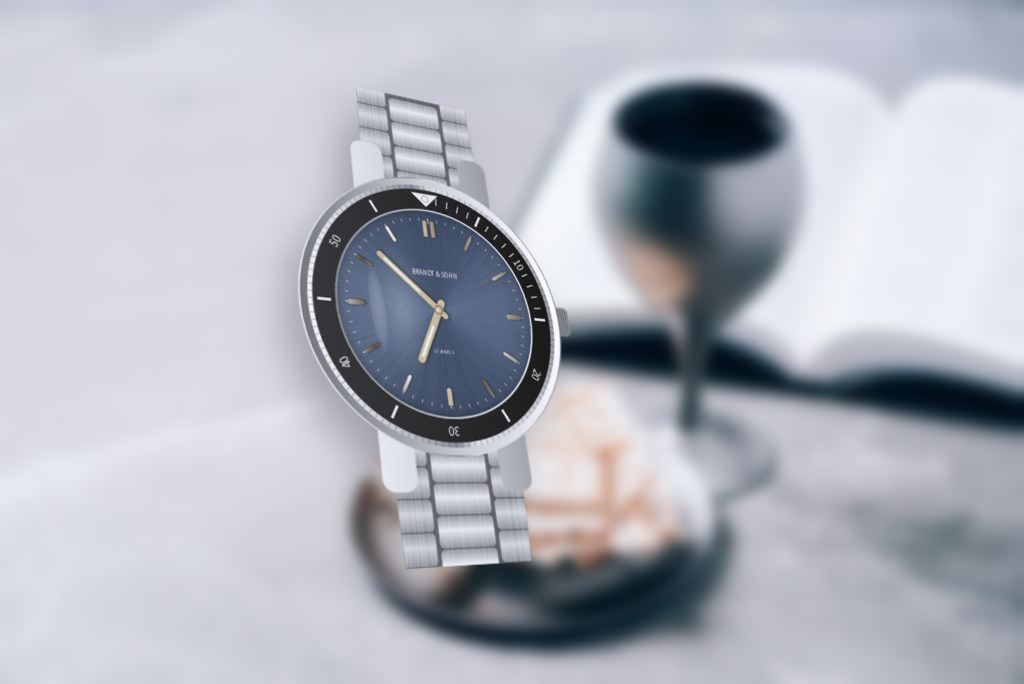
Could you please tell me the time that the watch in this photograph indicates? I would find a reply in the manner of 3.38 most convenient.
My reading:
6.52
